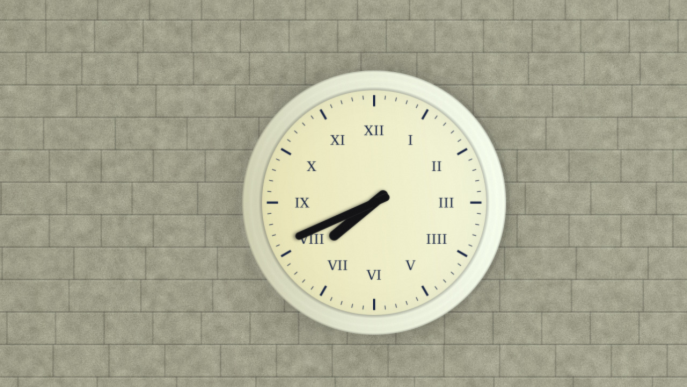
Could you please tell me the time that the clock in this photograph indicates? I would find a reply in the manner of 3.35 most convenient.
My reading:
7.41
